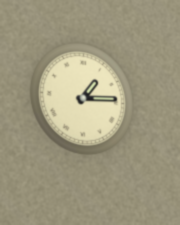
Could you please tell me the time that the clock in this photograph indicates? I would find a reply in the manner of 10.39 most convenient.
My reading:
1.14
